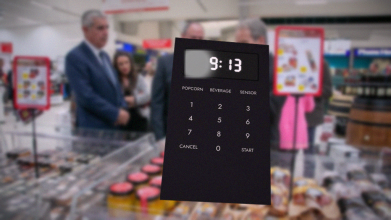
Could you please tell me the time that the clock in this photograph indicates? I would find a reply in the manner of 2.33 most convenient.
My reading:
9.13
